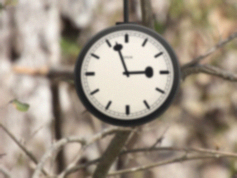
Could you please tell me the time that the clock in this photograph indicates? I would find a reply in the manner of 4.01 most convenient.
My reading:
2.57
